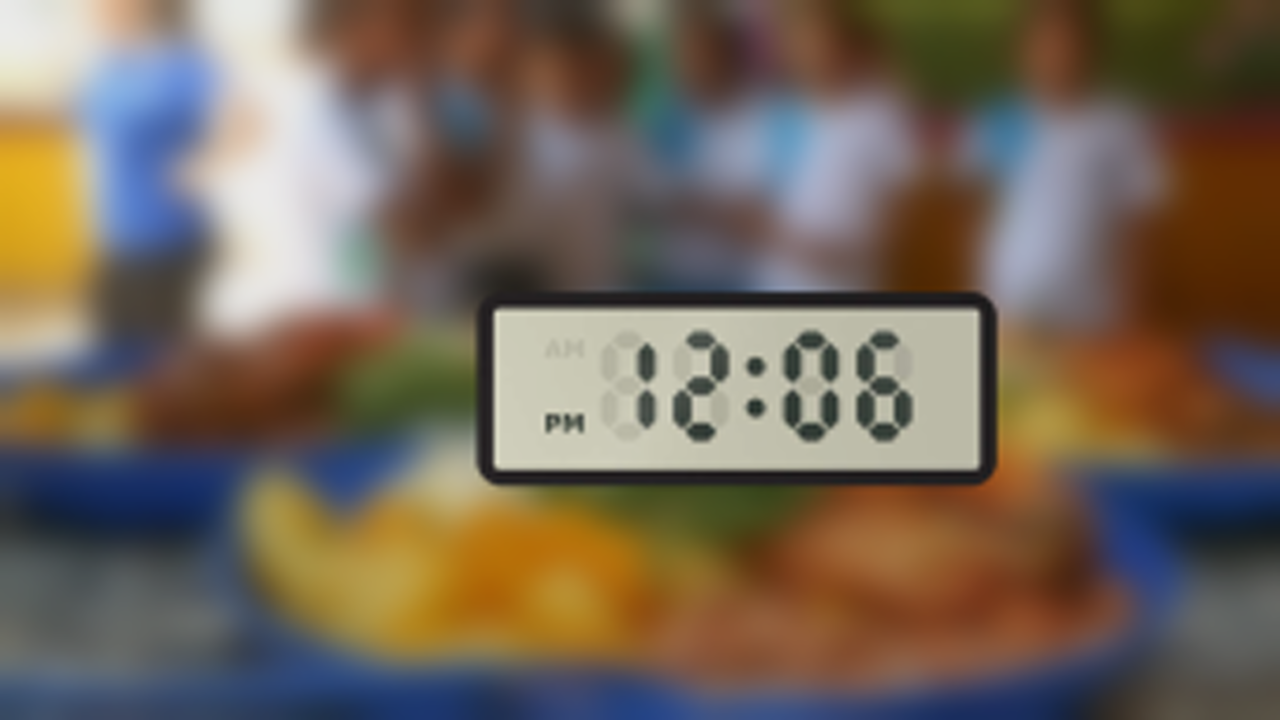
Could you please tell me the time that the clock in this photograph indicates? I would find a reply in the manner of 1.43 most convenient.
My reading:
12.06
